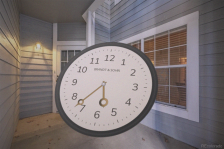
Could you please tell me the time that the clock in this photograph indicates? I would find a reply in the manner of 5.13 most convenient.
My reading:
5.37
